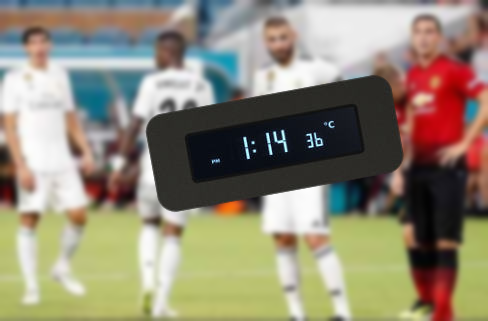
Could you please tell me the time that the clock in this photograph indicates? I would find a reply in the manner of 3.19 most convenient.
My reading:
1.14
